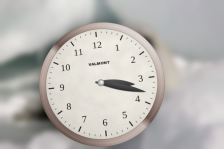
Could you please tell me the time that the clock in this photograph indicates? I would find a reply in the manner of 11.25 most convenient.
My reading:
3.18
